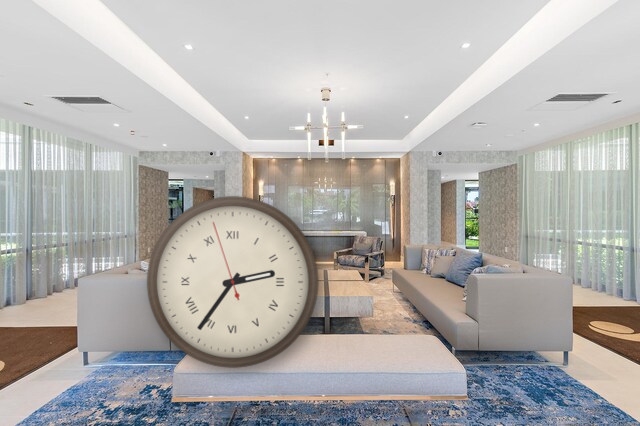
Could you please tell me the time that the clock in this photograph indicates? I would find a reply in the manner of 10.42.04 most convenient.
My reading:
2.35.57
